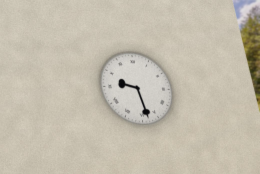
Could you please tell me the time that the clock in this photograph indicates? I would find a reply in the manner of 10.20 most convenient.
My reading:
9.28
